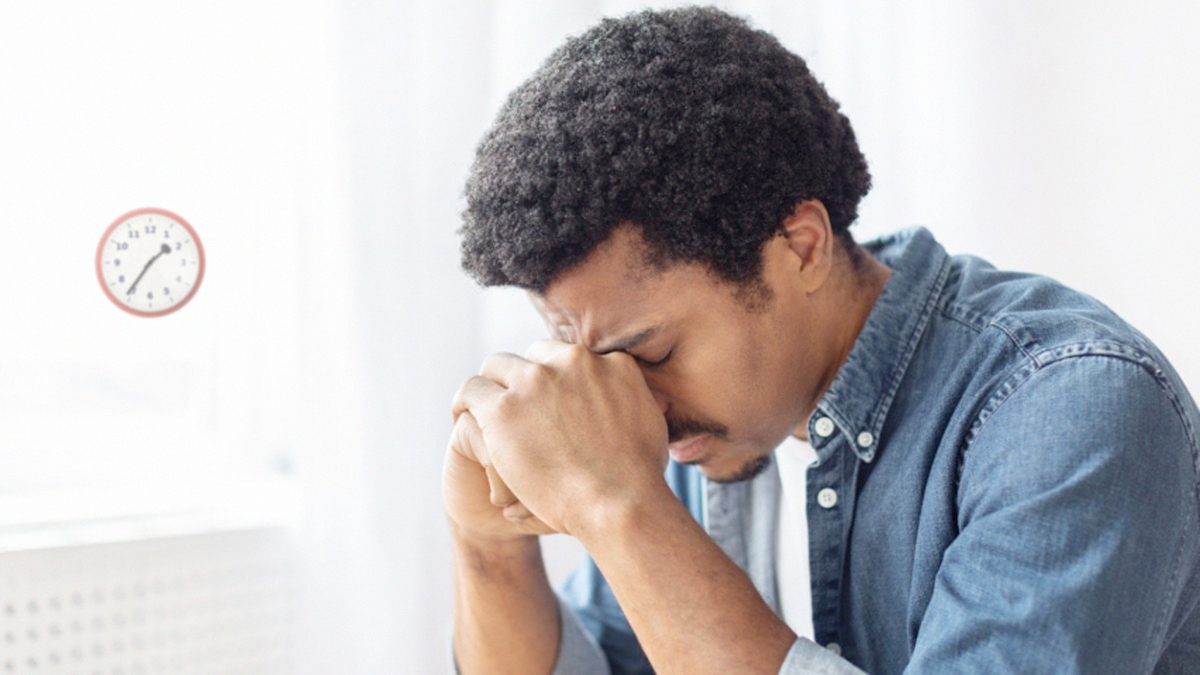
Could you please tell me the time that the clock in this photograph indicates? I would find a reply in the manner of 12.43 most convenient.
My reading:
1.36
